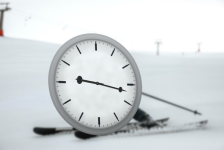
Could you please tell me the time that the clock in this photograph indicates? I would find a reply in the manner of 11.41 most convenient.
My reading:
9.17
